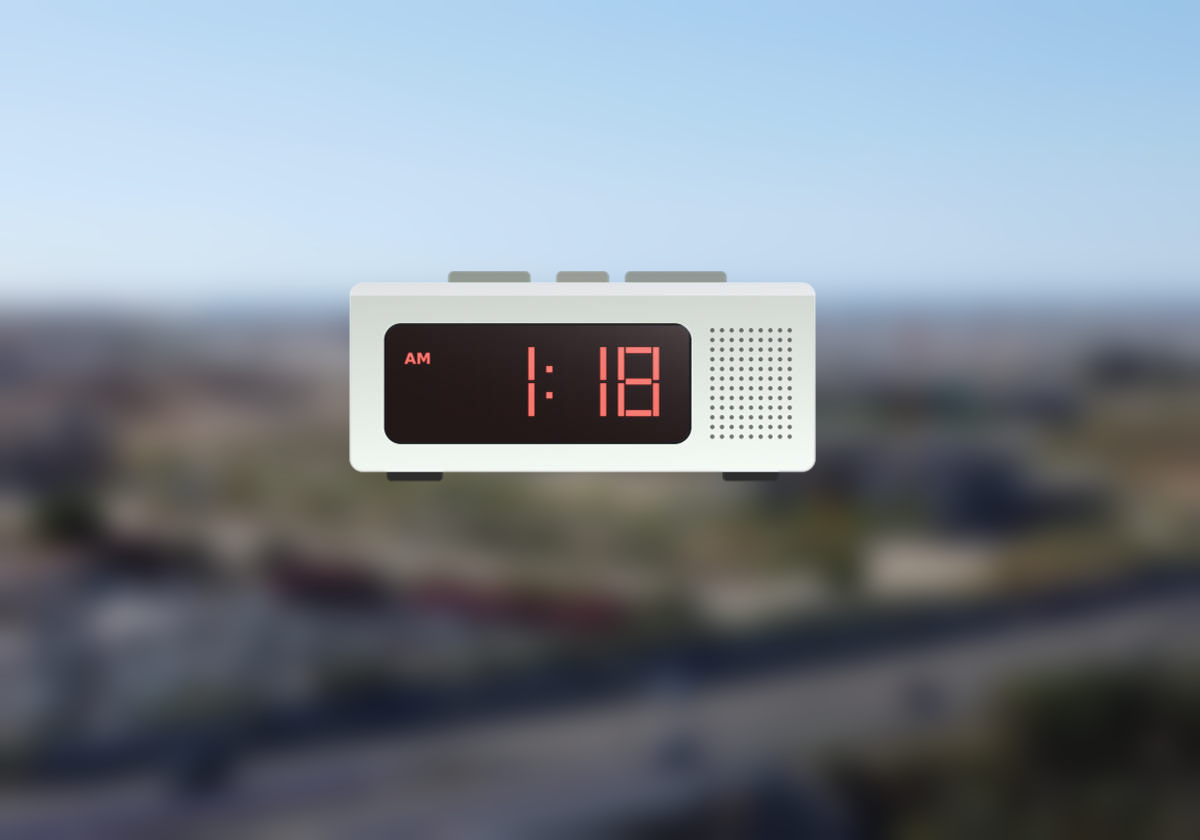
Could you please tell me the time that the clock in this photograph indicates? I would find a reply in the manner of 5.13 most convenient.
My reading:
1.18
